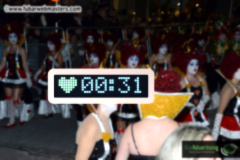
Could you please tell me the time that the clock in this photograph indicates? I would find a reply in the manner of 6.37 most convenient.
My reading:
0.31
